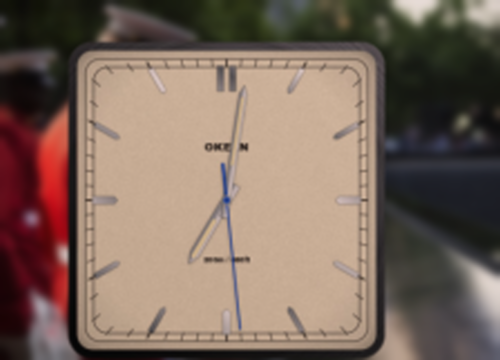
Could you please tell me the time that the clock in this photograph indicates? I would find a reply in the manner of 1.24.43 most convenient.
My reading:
7.01.29
